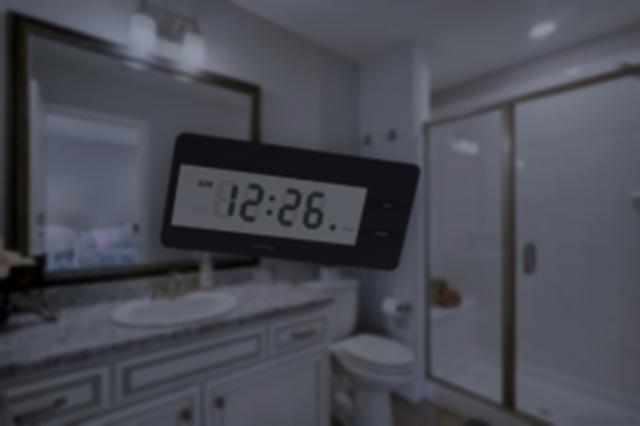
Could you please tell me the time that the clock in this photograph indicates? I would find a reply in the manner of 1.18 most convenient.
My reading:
12.26
